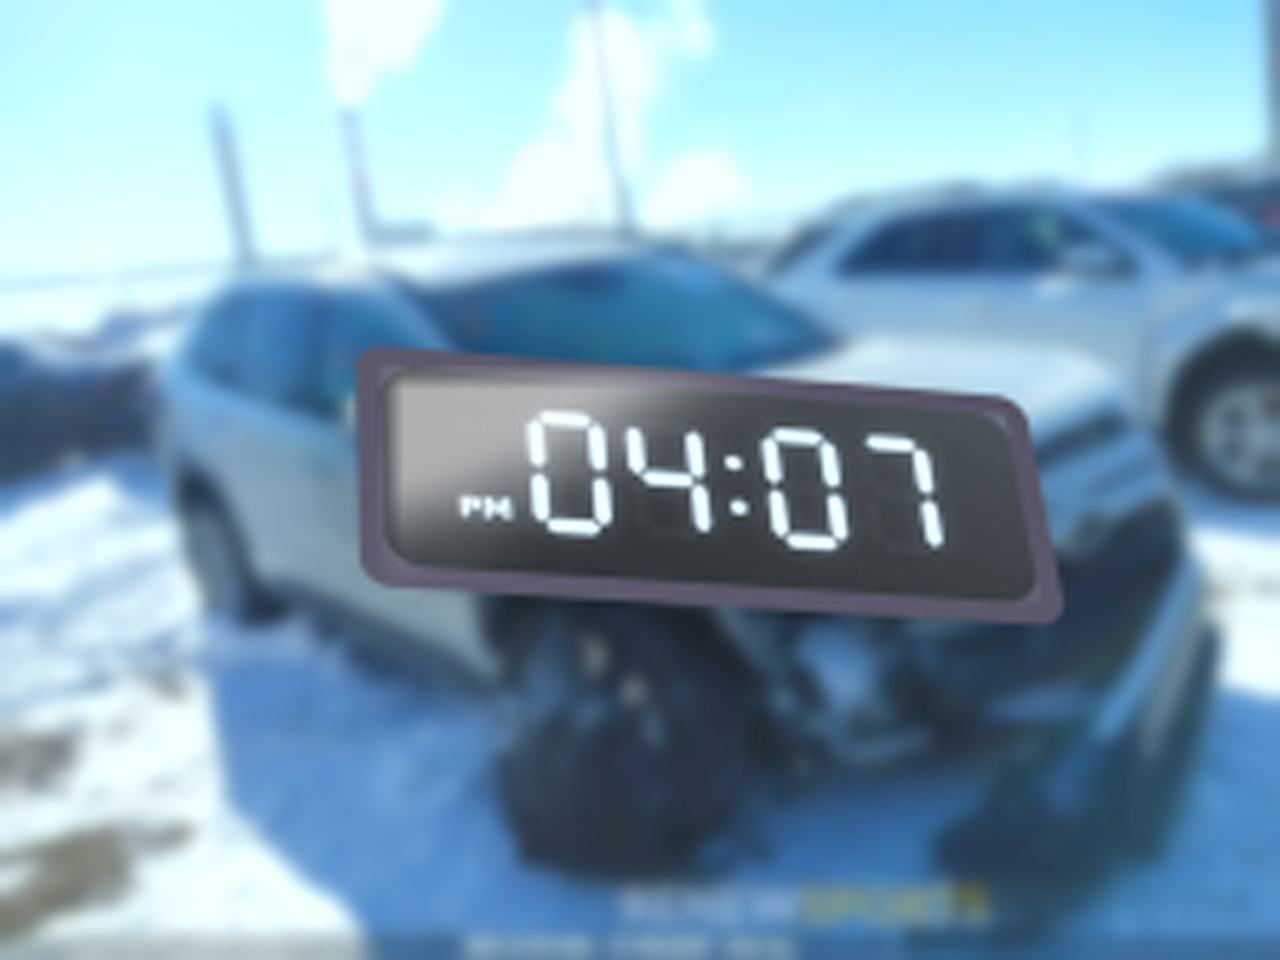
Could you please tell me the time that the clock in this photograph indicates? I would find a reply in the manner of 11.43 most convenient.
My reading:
4.07
